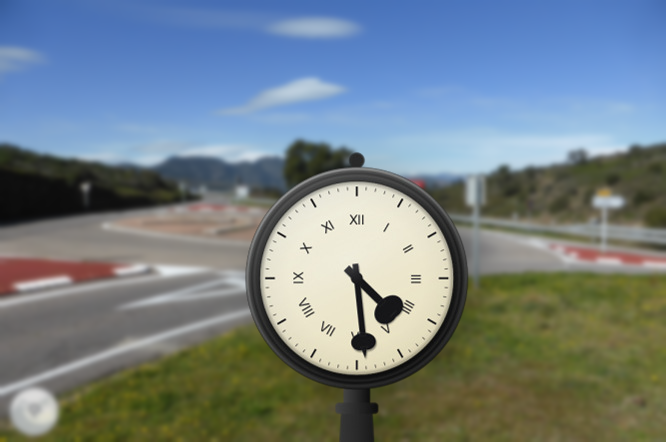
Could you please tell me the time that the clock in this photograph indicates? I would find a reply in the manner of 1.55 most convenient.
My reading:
4.29
